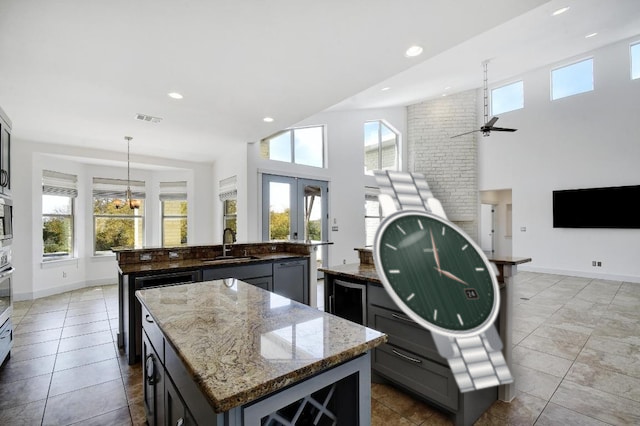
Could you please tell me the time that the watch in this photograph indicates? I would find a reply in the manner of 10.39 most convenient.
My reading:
4.02
